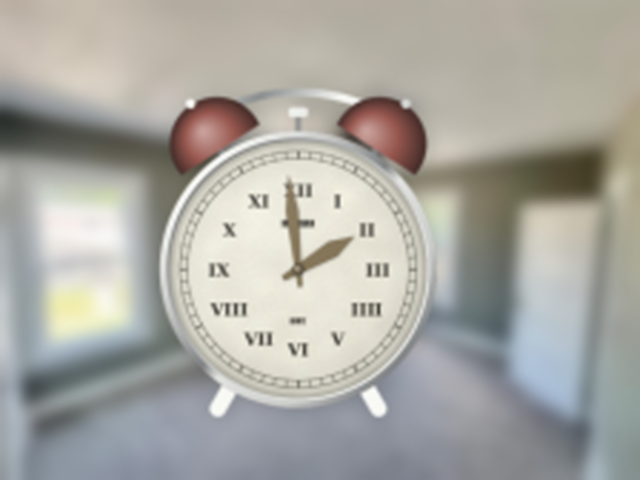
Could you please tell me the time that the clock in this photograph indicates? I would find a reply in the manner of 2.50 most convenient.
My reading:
1.59
